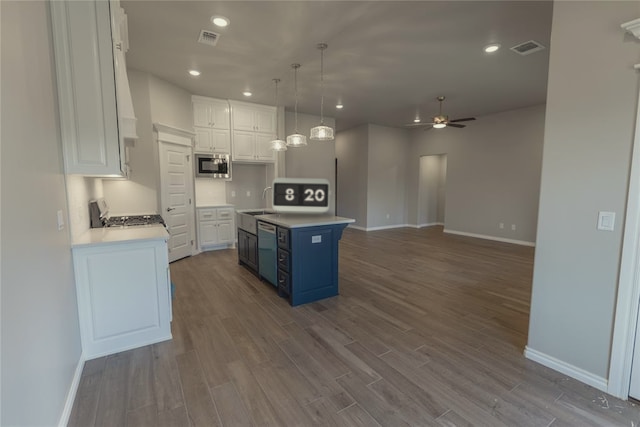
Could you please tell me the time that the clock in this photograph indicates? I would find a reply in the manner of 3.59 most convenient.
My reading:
8.20
